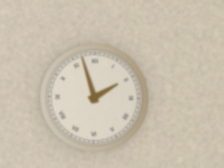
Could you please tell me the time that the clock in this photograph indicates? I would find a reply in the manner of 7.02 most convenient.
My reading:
1.57
